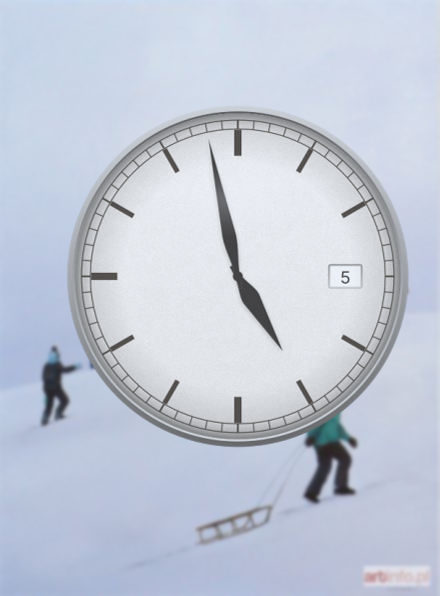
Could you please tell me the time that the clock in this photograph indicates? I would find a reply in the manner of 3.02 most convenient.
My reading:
4.58
